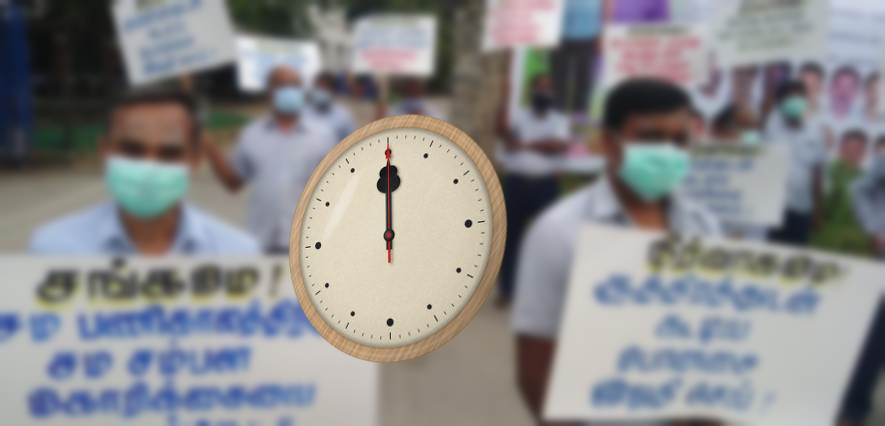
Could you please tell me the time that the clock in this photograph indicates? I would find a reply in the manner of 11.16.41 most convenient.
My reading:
12.00.00
